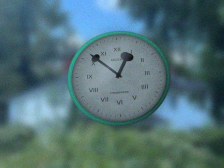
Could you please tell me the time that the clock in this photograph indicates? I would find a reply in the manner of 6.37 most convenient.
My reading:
12.52
